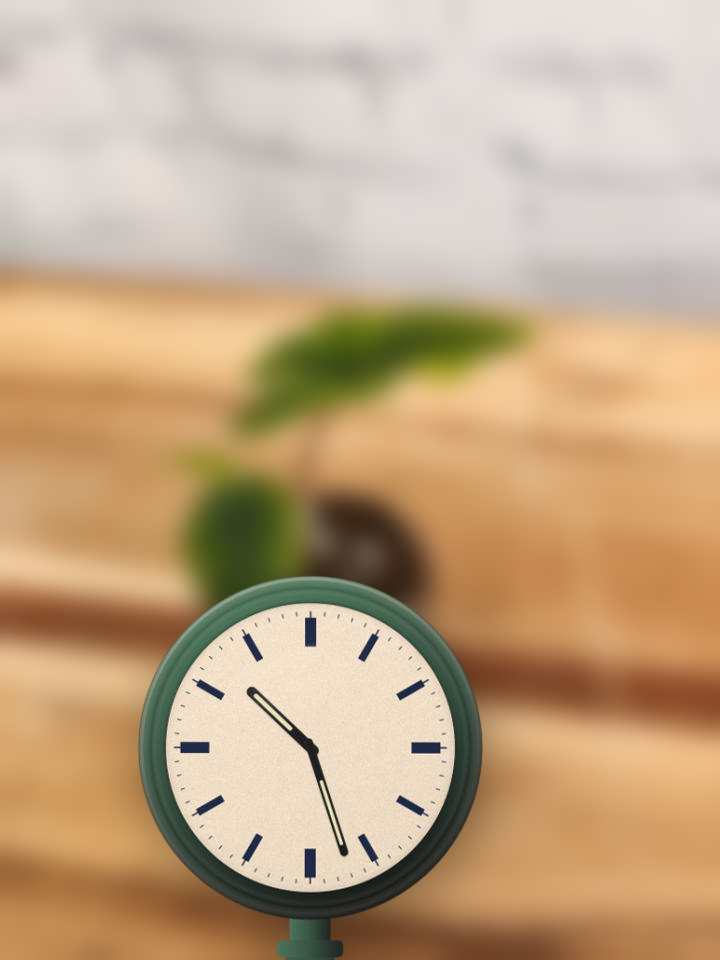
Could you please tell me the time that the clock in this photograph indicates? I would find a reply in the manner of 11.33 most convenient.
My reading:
10.27
